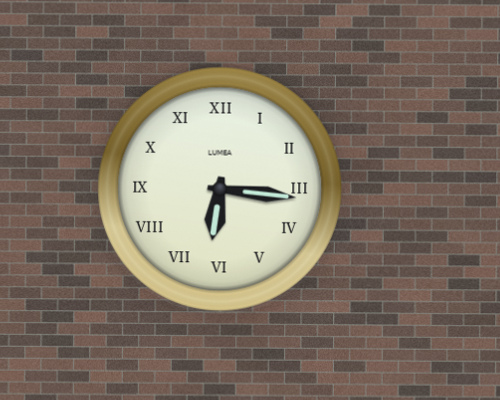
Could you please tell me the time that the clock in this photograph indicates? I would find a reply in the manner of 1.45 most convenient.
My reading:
6.16
